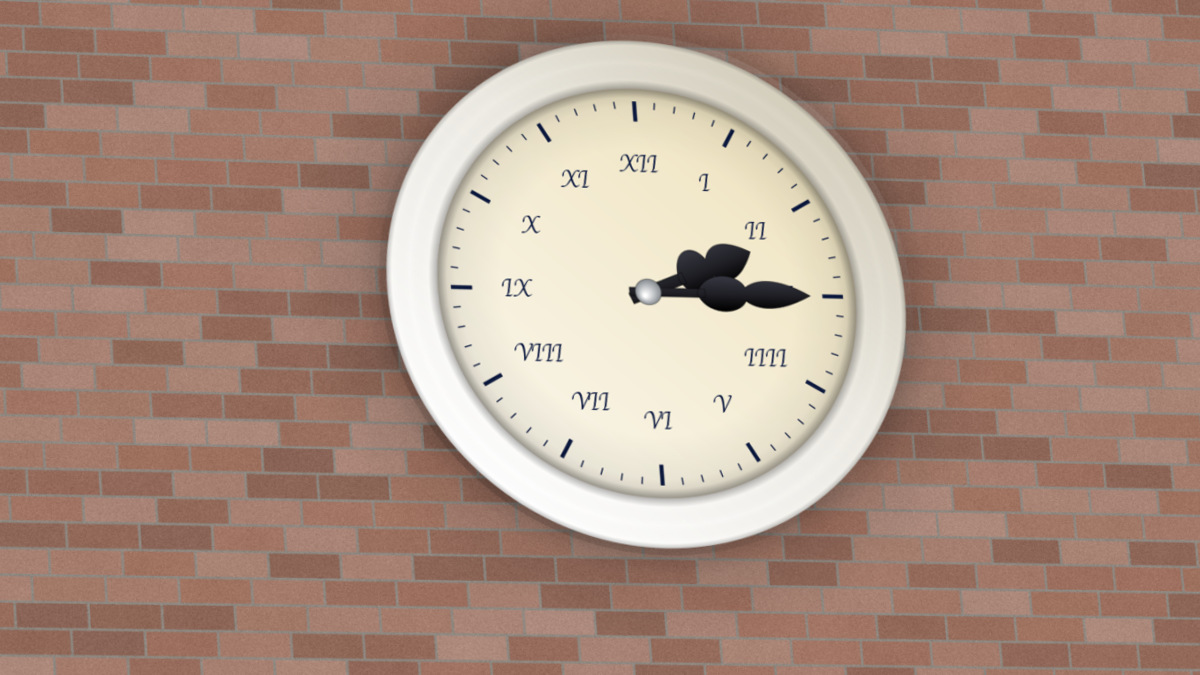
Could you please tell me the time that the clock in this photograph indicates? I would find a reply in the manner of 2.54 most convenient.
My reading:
2.15
